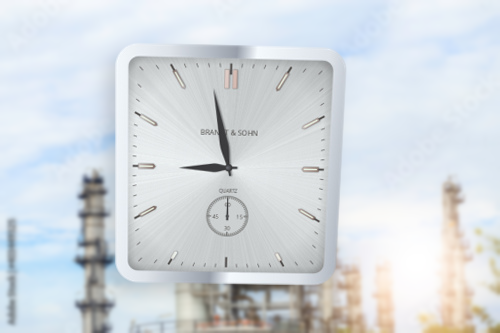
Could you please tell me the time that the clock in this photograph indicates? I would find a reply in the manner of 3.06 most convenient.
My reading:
8.58
